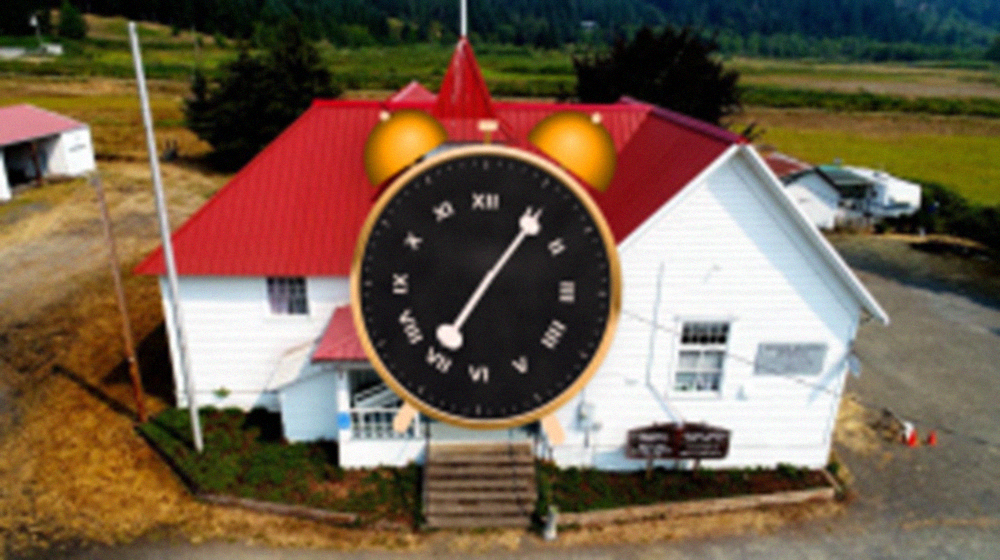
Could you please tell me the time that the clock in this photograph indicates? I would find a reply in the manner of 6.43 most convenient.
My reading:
7.06
